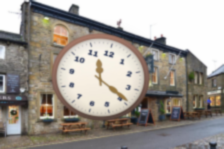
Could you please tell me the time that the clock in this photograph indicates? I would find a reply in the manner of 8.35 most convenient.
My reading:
11.19
